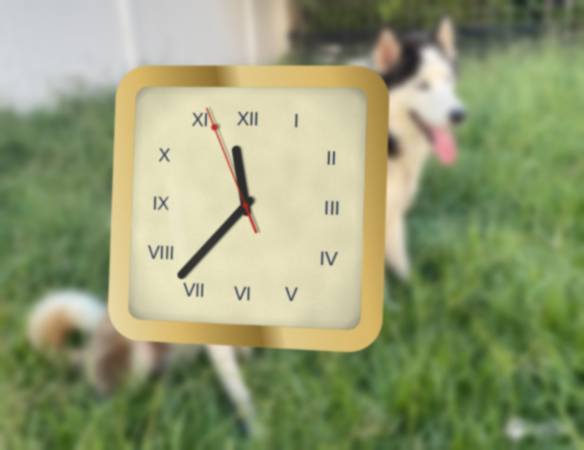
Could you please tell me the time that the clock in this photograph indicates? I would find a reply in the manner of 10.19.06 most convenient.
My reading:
11.36.56
